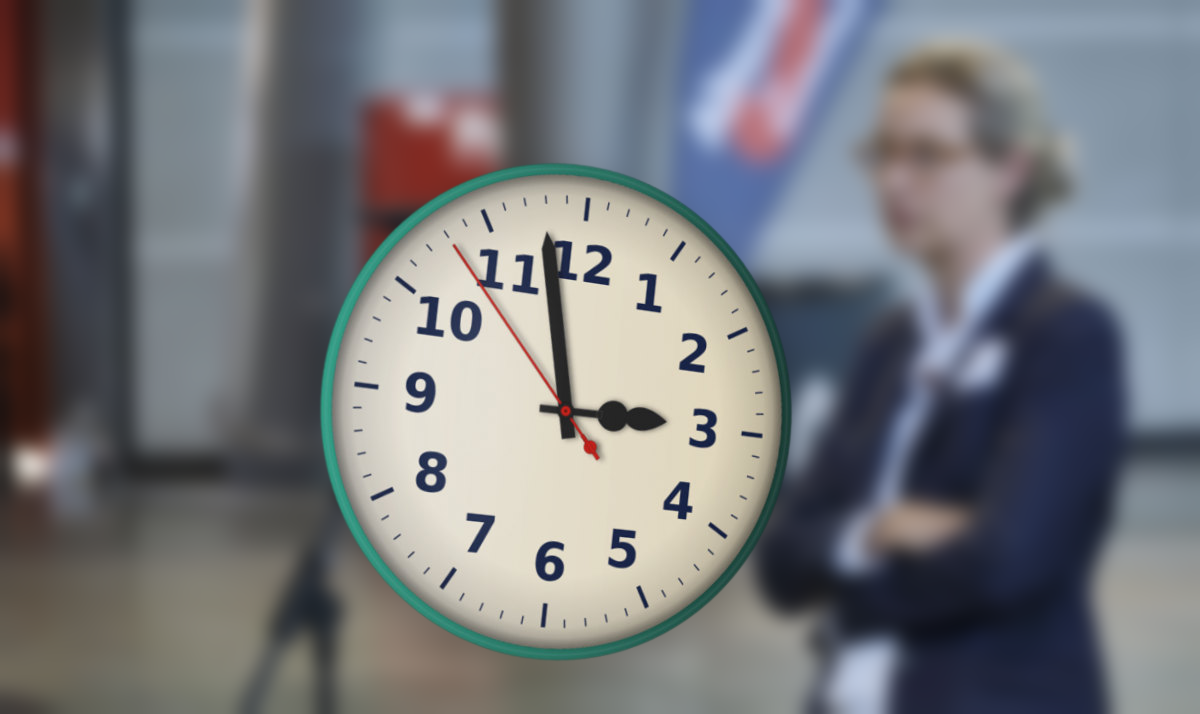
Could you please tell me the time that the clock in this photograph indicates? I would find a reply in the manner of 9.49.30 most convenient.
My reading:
2.57.53
